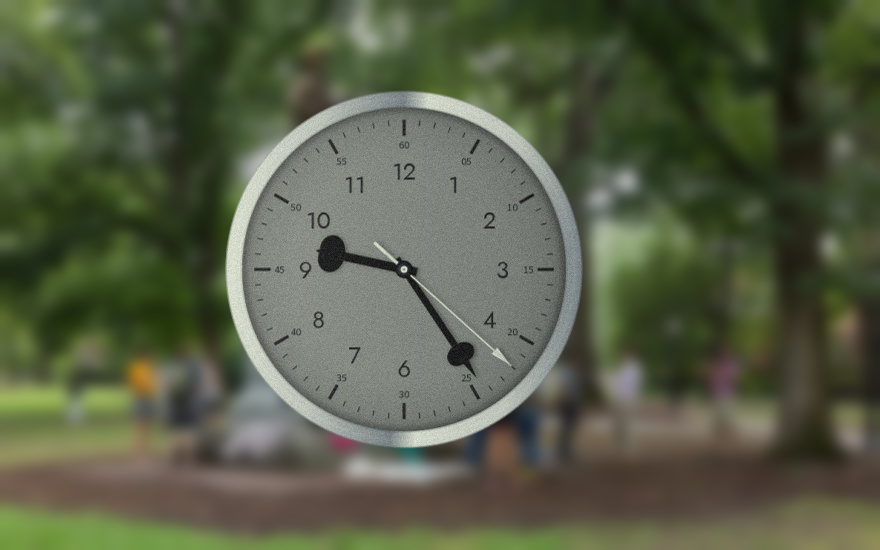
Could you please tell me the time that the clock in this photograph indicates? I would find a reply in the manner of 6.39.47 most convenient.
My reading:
9.24.22
